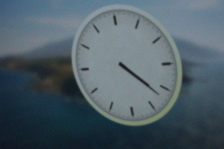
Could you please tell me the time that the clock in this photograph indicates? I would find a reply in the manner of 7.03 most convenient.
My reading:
4.22
